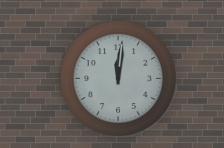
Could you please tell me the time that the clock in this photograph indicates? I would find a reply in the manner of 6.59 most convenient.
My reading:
12.01
